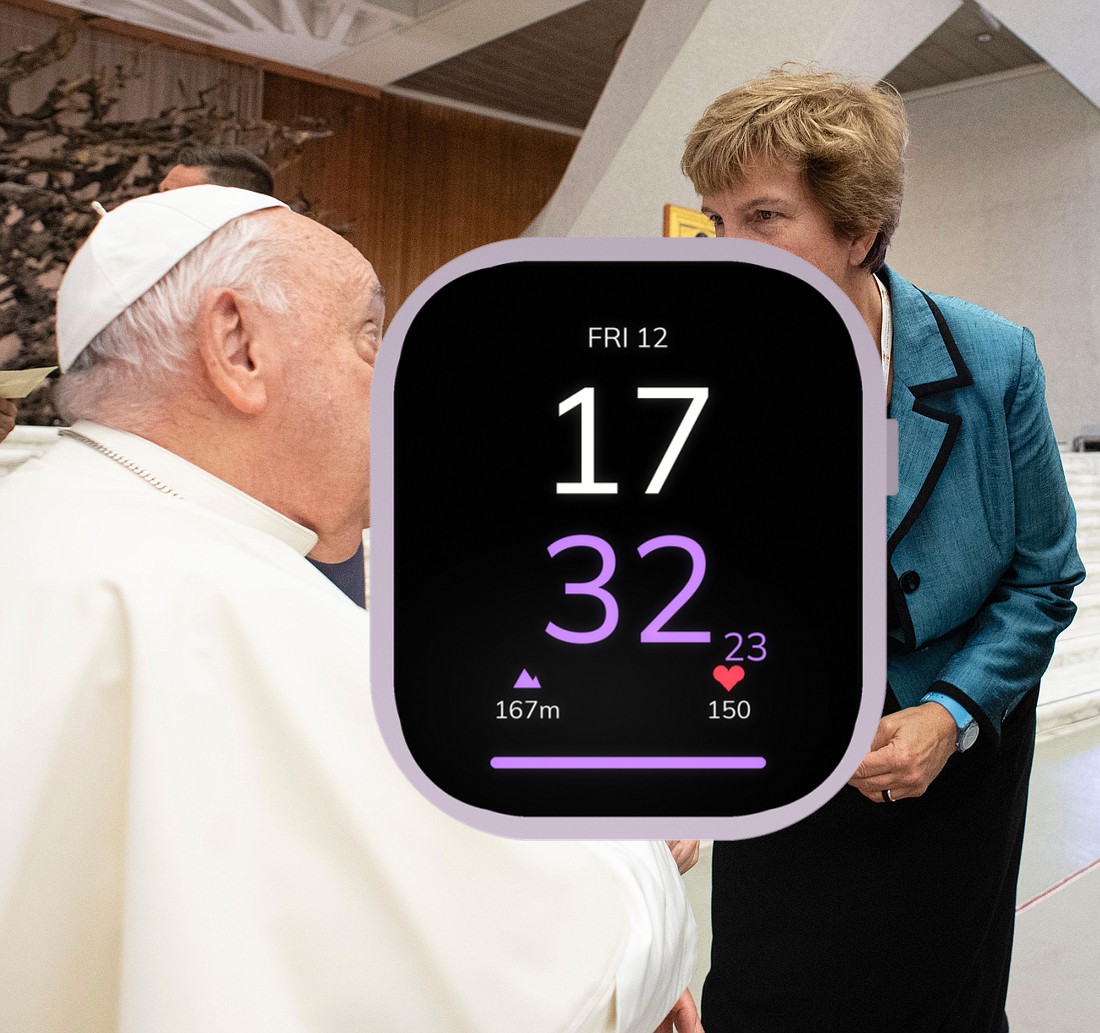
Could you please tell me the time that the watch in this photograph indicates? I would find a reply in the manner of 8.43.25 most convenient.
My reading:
17.32.23
